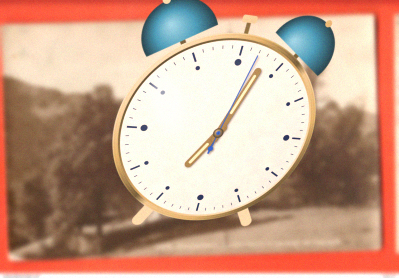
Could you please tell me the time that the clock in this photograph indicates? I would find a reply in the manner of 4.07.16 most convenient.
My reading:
7.03.02
